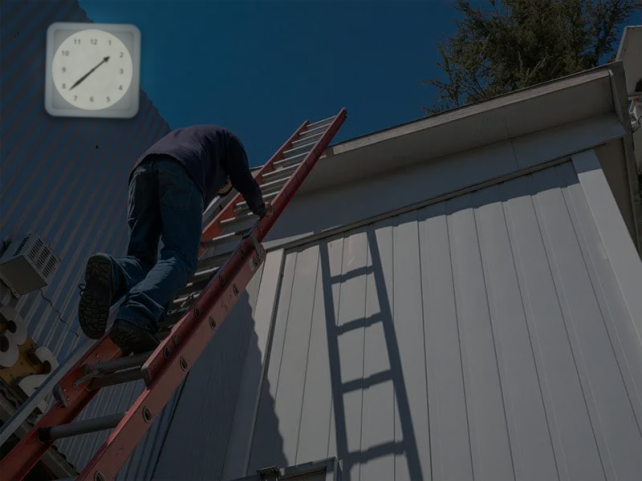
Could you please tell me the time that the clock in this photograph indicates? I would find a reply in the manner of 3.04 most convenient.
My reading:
1.38
